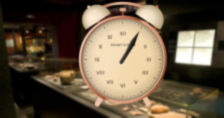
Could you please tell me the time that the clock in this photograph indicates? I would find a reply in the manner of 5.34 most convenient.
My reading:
1.05
